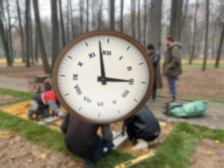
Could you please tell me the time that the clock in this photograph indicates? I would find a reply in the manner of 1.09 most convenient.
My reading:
2.58
